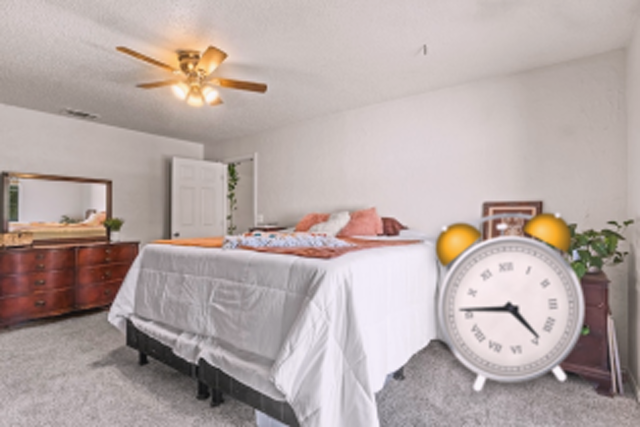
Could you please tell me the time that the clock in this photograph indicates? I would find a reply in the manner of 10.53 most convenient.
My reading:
4.46
